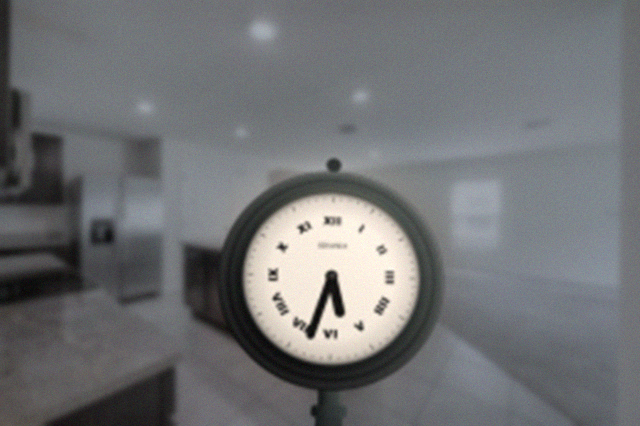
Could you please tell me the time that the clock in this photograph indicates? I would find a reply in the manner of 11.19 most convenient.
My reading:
5.33
